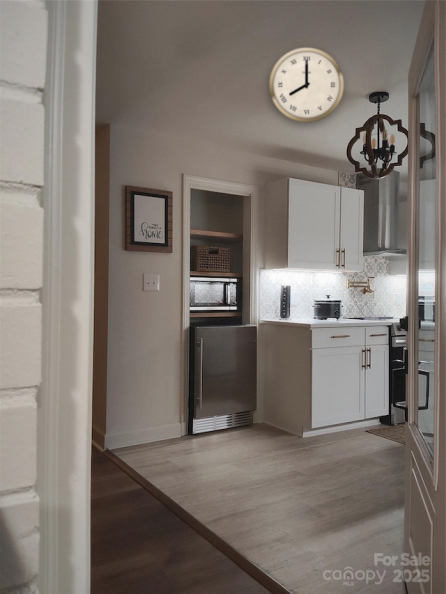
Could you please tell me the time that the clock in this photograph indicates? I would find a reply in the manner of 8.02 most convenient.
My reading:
8.00
